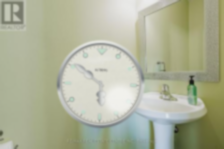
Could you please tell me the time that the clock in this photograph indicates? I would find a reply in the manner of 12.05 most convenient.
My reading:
5.51
